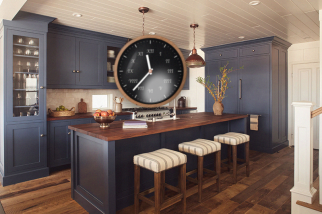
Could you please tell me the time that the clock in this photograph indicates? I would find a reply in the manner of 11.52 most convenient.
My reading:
11.37
